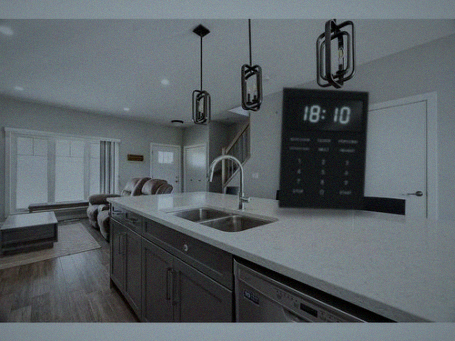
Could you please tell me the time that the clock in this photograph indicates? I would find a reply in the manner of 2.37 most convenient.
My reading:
18.10
